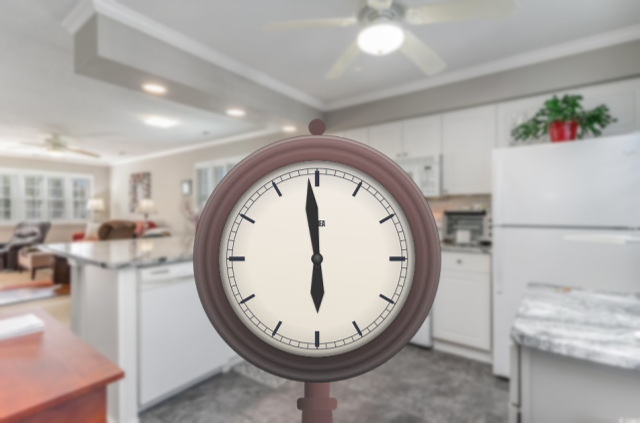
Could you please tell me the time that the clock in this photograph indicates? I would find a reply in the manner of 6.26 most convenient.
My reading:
5.59
